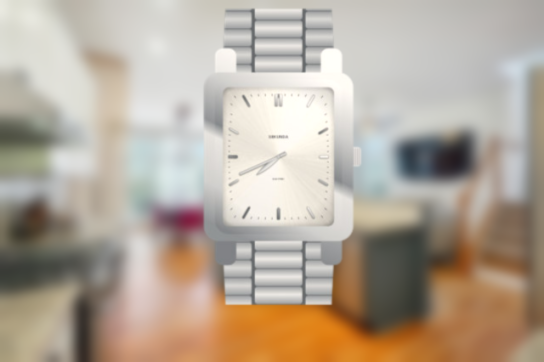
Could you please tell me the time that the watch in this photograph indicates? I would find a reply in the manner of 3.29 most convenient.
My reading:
7.41
